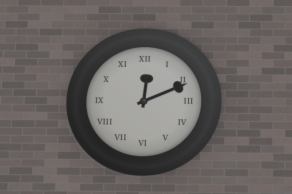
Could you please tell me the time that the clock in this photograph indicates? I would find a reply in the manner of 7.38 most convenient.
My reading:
12.11
